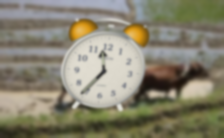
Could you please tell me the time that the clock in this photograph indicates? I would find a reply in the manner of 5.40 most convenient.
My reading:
11.36
